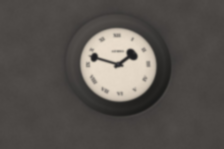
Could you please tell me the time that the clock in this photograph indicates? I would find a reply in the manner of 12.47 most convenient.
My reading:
1.48
